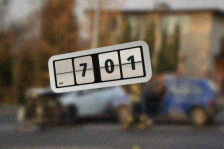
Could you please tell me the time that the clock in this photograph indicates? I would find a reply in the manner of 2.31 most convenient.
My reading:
7.01
